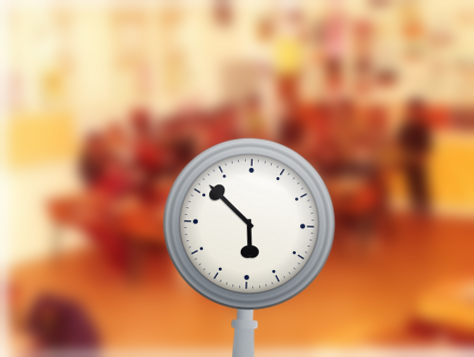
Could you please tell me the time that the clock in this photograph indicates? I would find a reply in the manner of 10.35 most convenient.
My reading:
5.52
